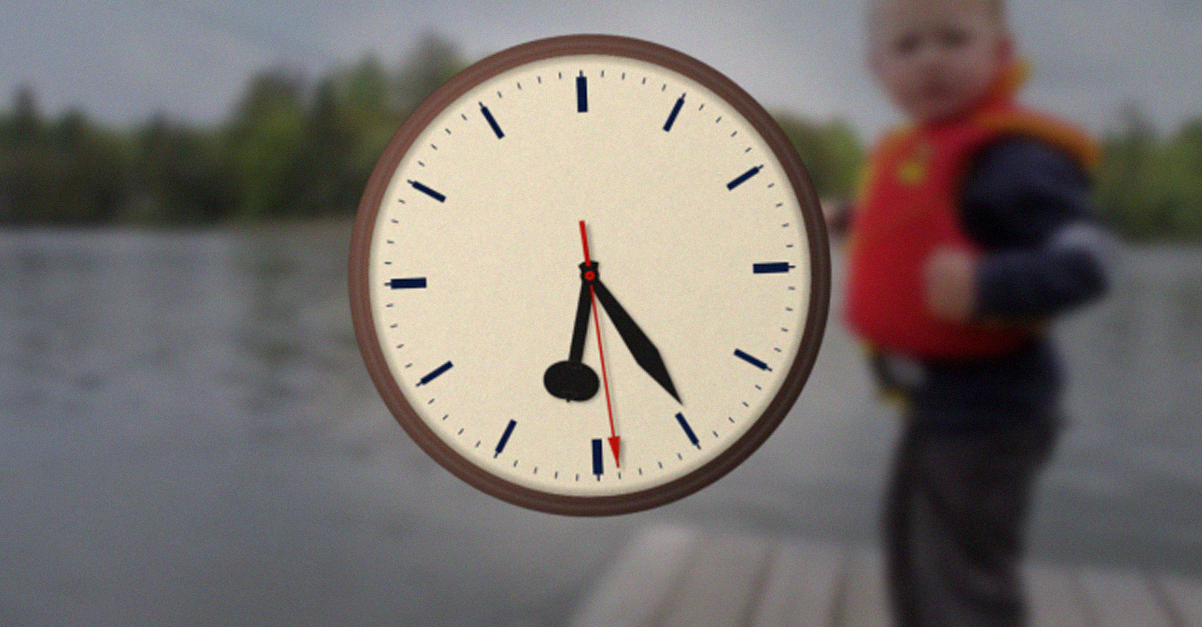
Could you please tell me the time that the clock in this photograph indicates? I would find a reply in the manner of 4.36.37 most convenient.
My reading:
6.24.29
